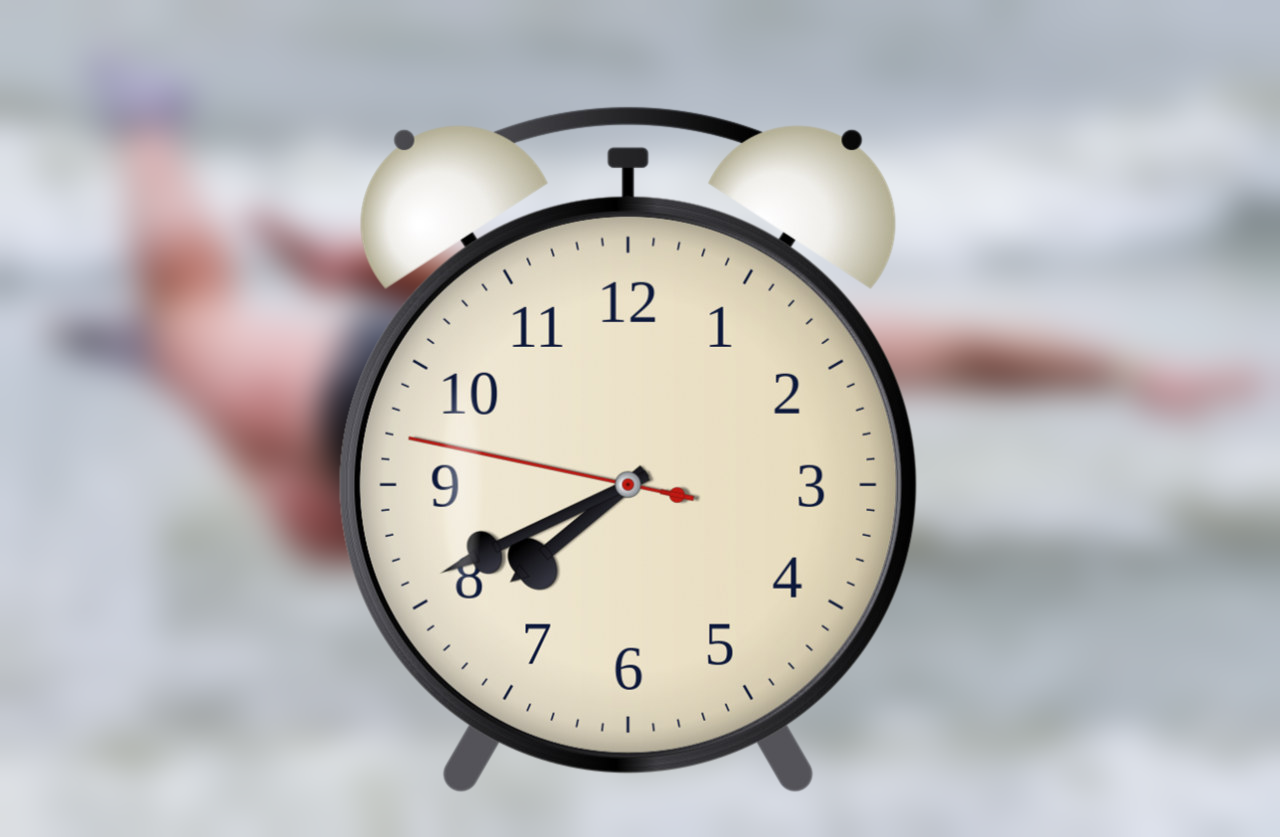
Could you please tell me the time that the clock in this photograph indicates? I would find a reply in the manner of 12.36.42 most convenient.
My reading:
7.40.47
